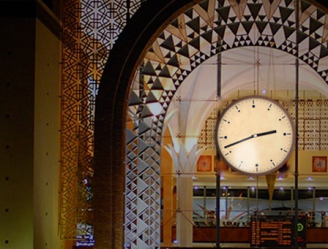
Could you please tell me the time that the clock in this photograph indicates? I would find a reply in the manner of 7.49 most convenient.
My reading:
2.42
